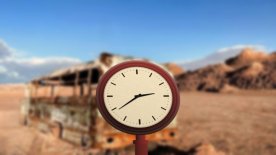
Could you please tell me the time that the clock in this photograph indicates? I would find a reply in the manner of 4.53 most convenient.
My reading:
2.39
